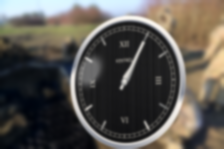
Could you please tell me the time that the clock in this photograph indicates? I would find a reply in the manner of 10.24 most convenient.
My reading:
1.05
